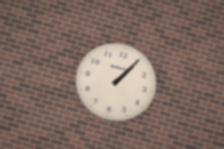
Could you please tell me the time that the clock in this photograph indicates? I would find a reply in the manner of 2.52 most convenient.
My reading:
1.05
